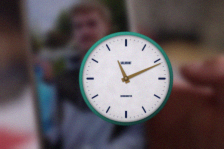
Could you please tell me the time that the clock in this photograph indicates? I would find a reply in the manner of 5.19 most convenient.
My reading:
11.11
